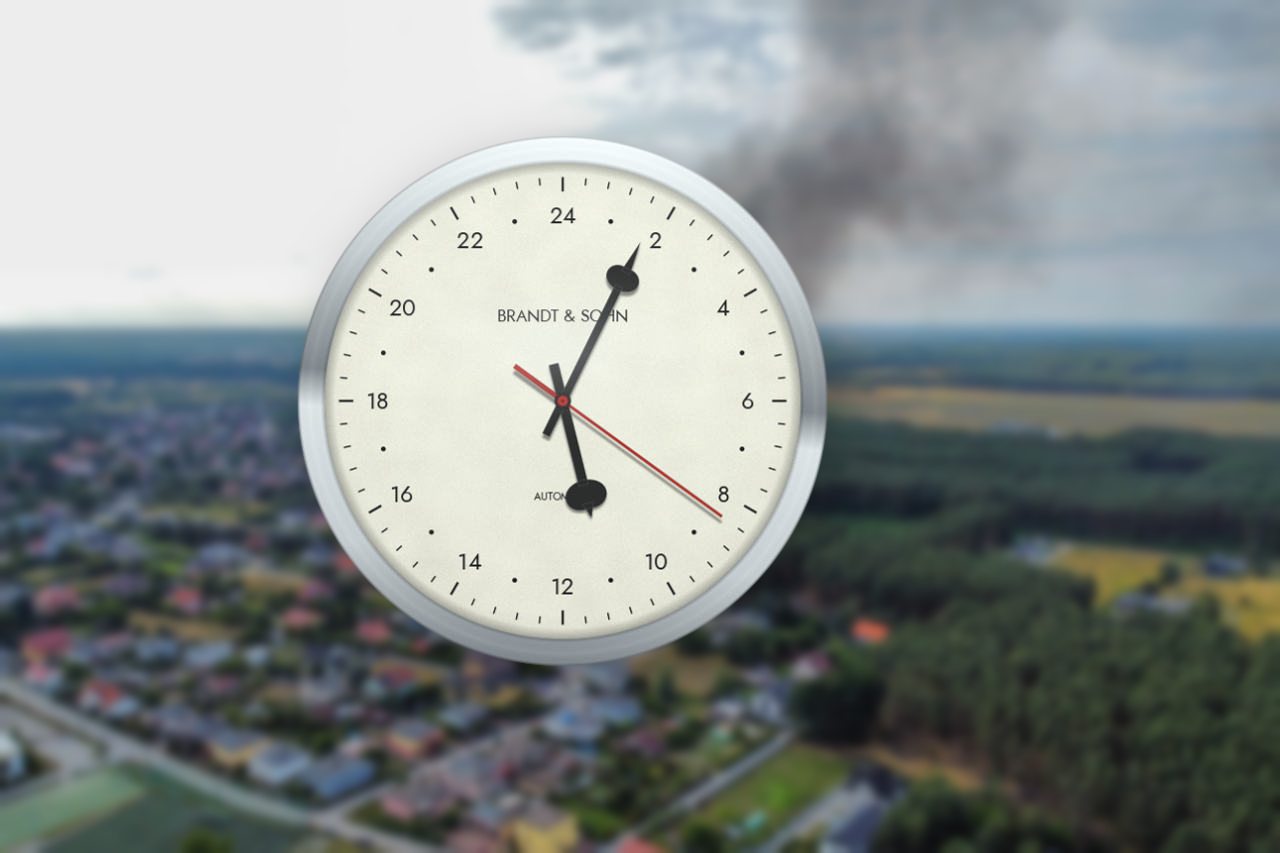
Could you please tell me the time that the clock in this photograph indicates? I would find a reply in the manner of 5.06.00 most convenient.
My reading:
11.04.21
